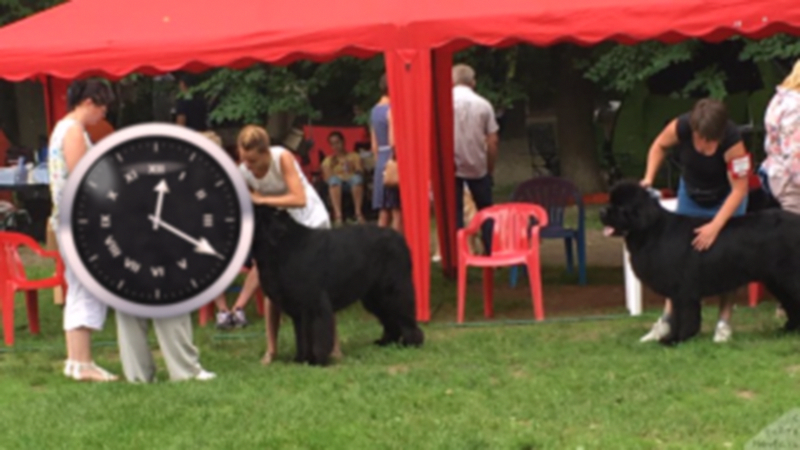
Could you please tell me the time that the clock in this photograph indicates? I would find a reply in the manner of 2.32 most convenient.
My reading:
12.20
